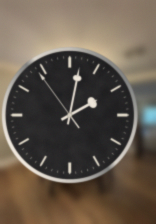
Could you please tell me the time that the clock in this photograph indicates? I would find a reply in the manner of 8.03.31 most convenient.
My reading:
2.01.54
